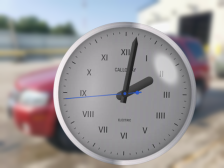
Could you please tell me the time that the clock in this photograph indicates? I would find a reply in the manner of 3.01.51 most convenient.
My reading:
2.01.44
